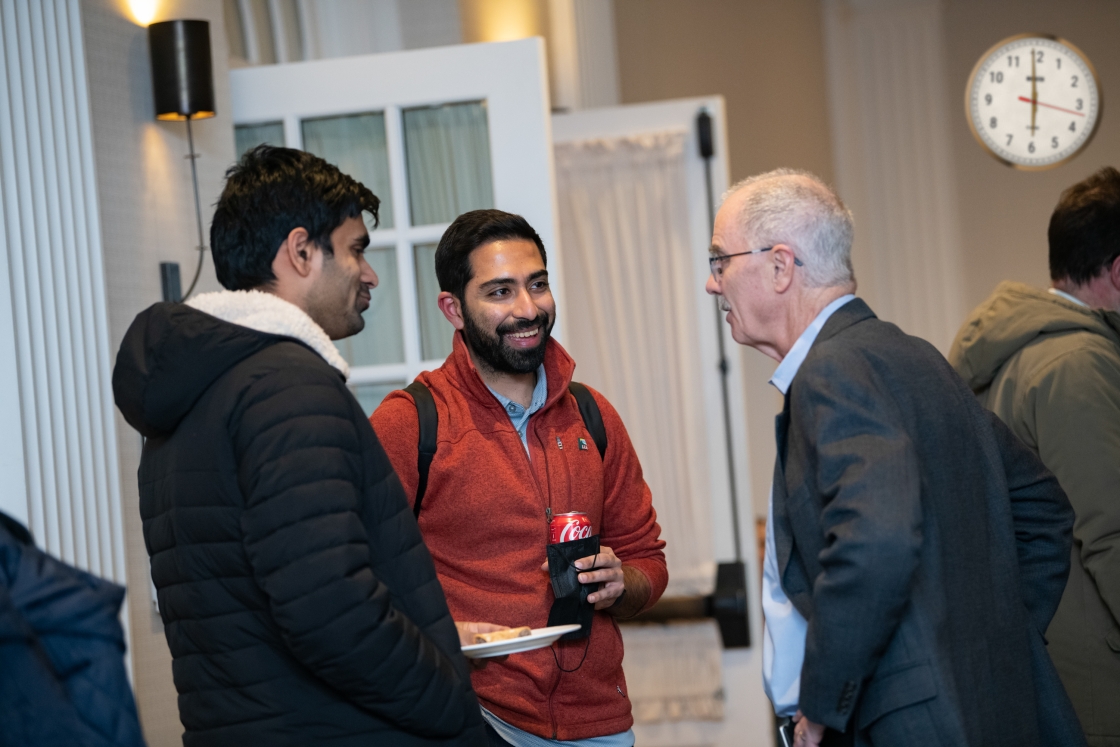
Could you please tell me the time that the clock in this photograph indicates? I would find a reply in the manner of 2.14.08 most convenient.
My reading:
5.59.17
